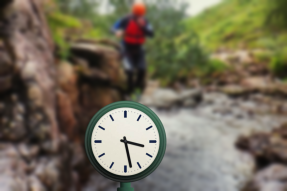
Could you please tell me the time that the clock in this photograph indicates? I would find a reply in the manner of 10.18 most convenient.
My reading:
3.28
